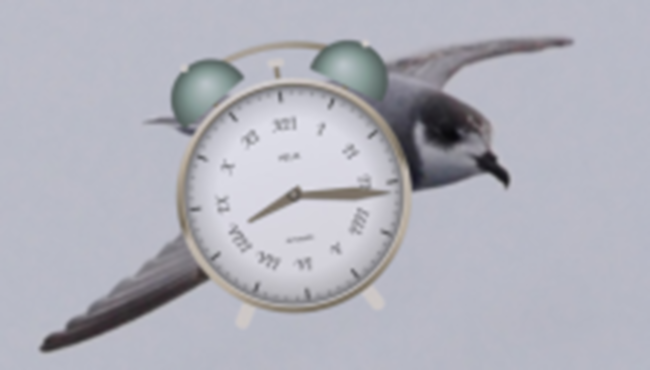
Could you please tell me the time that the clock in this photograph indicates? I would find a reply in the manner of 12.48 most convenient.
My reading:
8.16
